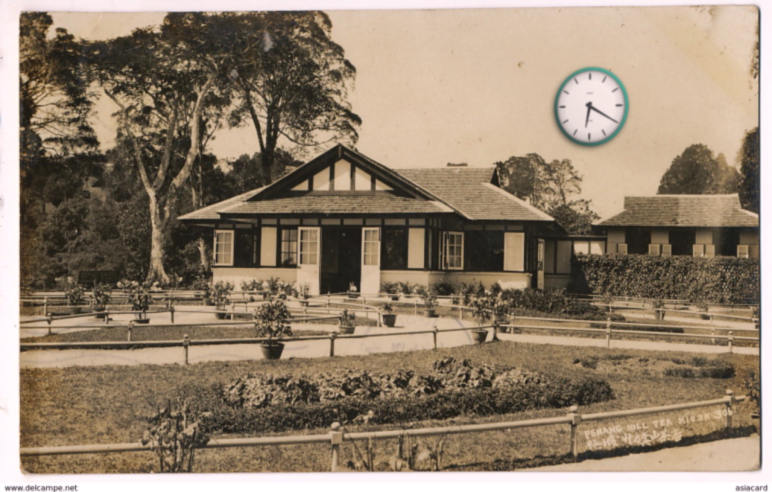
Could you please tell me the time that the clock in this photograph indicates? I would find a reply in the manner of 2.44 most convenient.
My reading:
6.20
